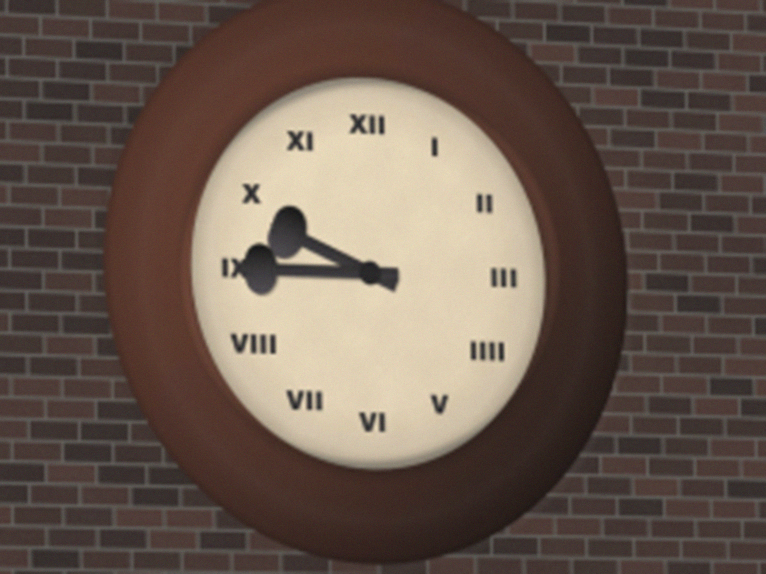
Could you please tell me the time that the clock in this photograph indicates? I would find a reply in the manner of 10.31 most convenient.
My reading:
9.45
